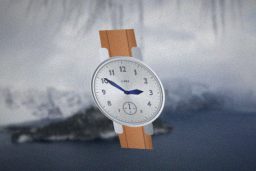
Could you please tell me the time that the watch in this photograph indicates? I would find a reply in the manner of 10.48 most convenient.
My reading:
2.51
